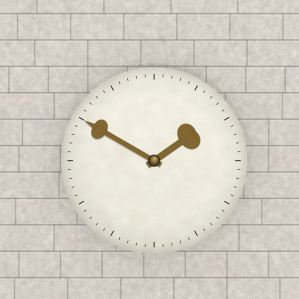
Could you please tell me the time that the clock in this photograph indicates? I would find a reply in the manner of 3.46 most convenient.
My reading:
1.50
